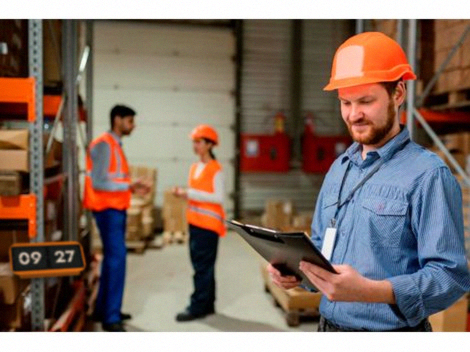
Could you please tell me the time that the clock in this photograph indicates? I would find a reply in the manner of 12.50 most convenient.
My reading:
9.27
